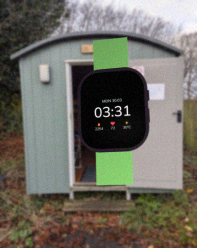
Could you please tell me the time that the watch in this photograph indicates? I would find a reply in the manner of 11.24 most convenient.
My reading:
3.31
